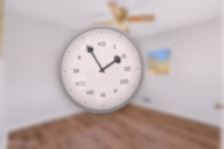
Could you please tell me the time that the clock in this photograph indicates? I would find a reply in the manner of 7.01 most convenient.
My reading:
1.55
